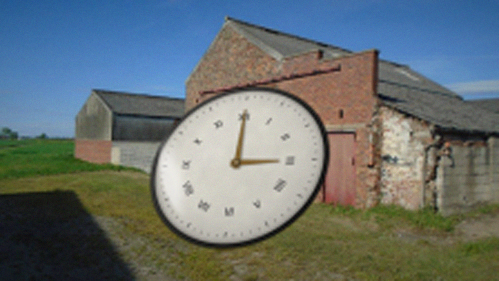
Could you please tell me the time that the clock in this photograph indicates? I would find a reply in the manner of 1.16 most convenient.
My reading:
3.00
